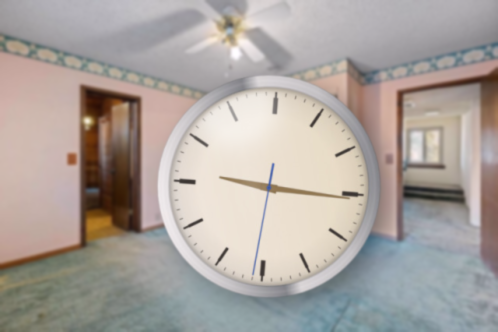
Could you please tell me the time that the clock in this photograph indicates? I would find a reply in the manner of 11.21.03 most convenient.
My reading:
9.15.31
